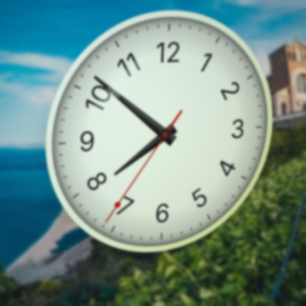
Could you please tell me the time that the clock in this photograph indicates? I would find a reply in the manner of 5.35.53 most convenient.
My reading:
7.51.36
